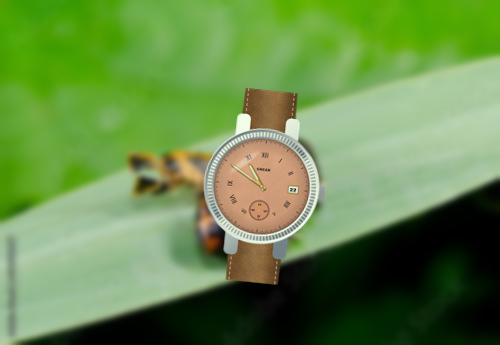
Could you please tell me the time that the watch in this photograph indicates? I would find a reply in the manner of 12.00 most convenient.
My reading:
10.50
